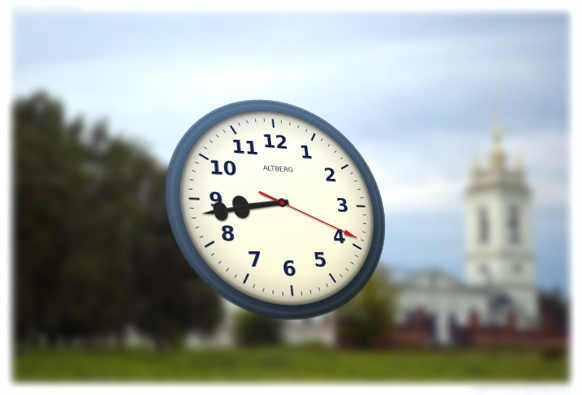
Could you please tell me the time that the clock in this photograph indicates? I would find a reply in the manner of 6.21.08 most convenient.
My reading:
8.43.19
